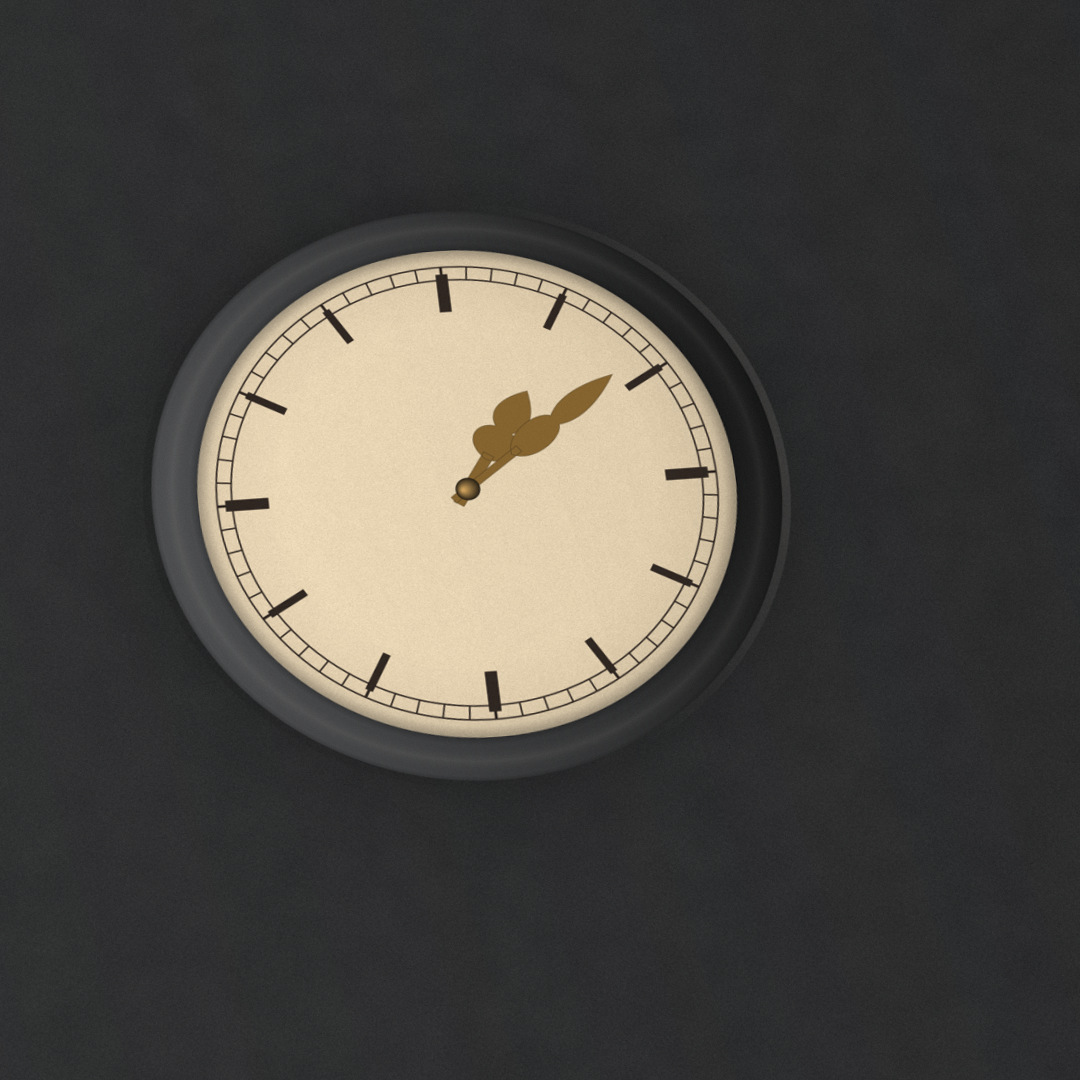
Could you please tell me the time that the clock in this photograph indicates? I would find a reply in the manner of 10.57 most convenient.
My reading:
1.09
